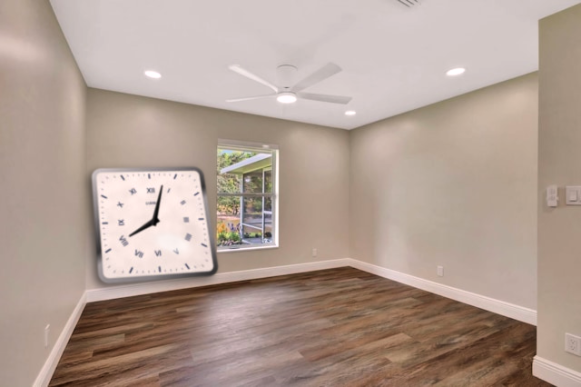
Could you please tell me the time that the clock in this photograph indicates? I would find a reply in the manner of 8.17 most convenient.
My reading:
8.03
